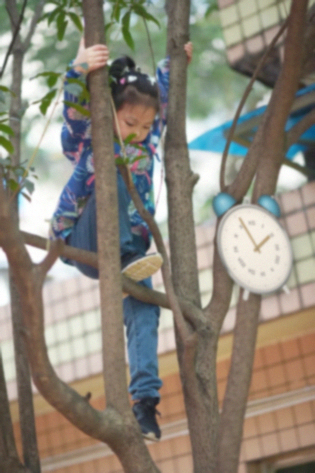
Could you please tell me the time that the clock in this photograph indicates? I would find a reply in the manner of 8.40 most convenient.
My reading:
1.56
